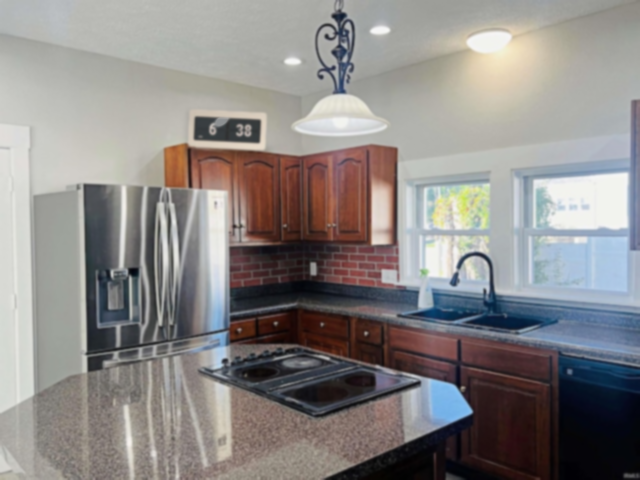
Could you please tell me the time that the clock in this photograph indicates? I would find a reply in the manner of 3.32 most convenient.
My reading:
6.38
